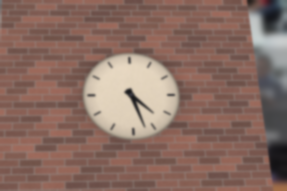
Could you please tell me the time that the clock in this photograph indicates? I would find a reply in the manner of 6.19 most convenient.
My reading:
4.27
